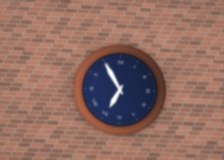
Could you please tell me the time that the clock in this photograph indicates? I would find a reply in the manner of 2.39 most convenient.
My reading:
6.55
